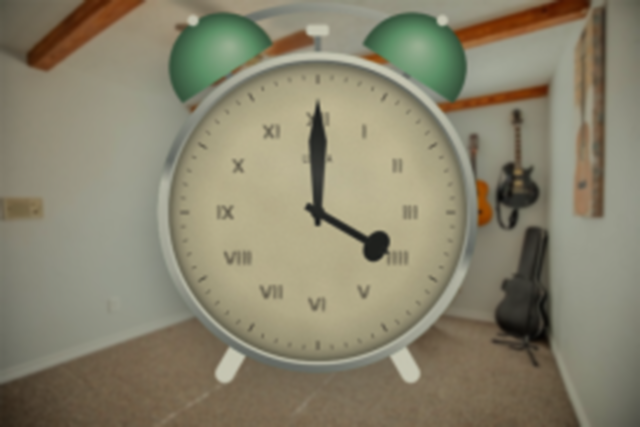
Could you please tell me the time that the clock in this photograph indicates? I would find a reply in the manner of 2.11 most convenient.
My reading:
4.00
